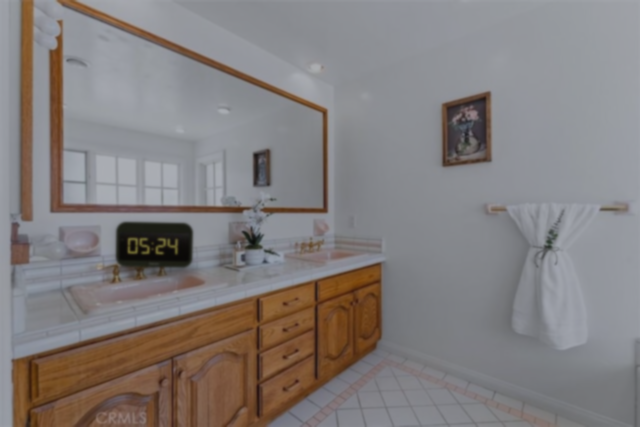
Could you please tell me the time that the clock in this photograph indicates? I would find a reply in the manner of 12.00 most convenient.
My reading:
5.24
